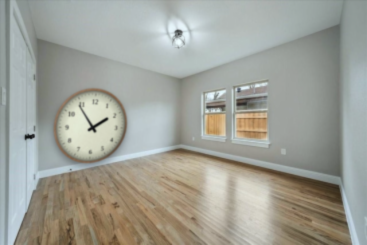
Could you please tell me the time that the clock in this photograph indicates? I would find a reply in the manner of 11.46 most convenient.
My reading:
1.54
